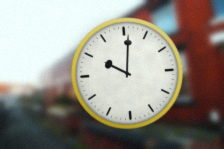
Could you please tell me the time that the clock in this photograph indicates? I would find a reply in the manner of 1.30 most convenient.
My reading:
10.01
